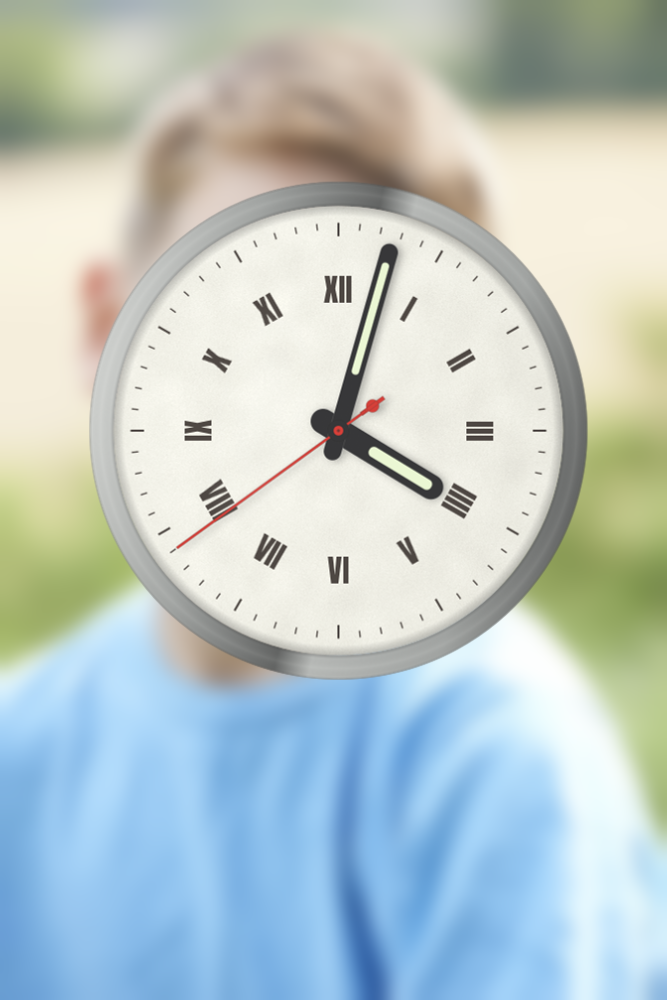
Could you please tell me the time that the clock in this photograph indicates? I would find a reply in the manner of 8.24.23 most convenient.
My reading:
4.02.39
